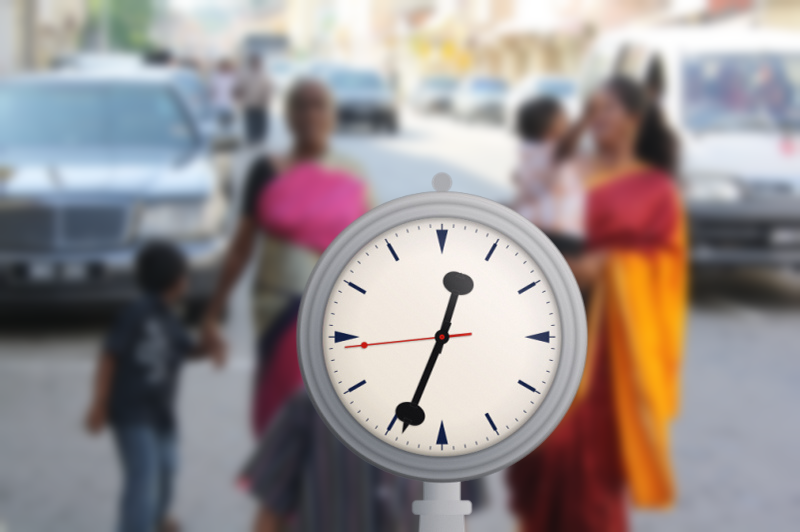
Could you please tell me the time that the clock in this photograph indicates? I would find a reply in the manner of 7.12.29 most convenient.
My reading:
12.33.44
